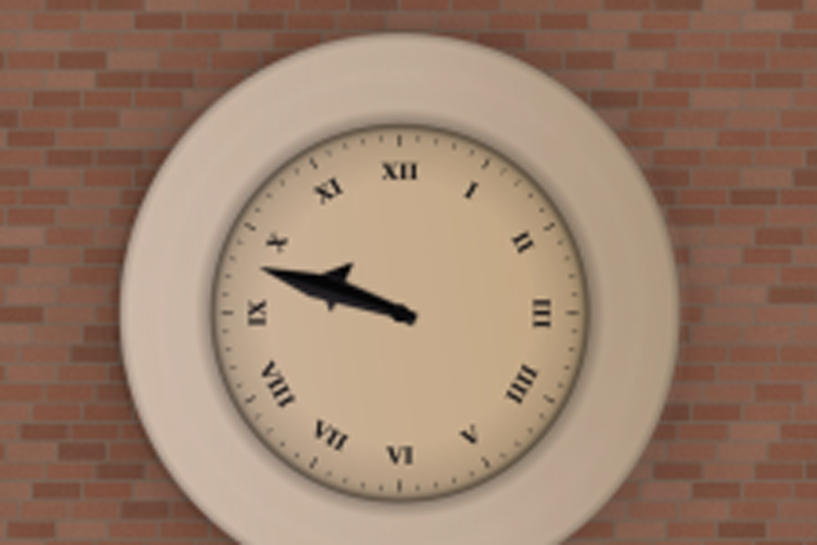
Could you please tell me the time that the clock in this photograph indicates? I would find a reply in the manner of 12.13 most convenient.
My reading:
9.48
